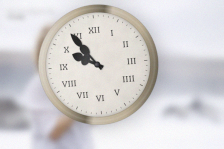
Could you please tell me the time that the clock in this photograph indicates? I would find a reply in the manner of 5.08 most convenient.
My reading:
9.54
